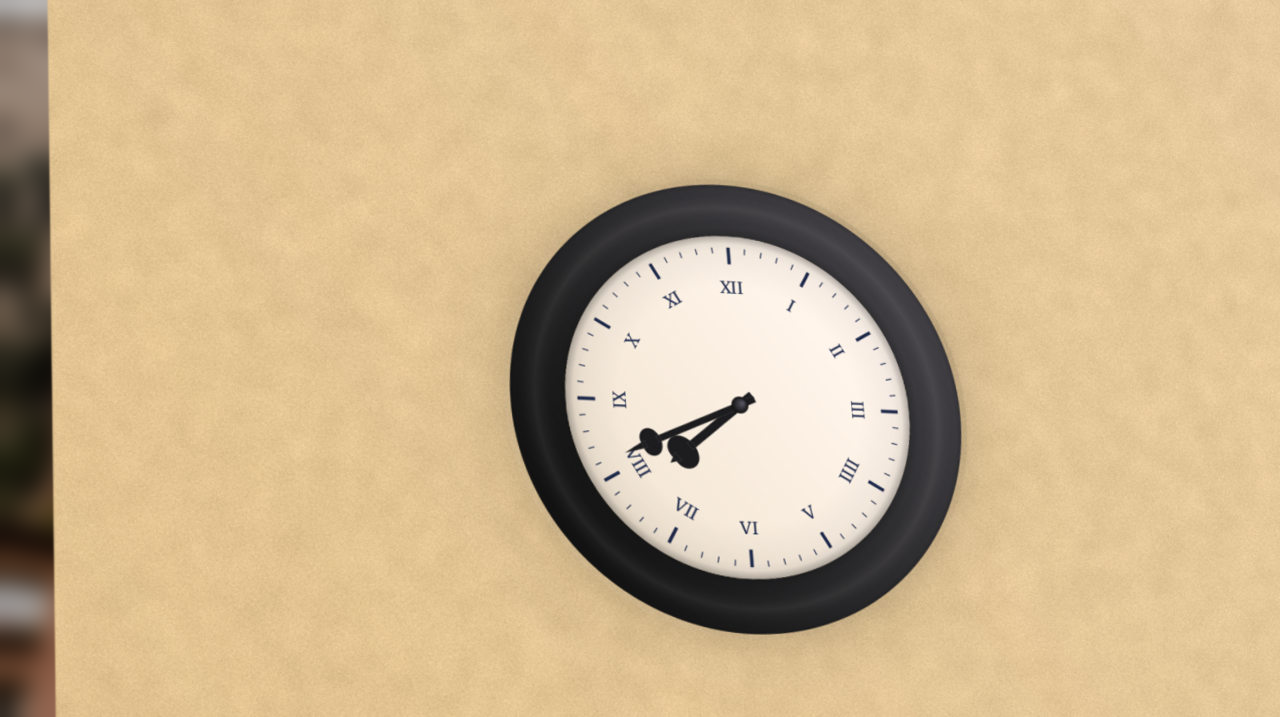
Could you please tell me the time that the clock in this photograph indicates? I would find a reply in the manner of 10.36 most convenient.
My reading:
7.41
